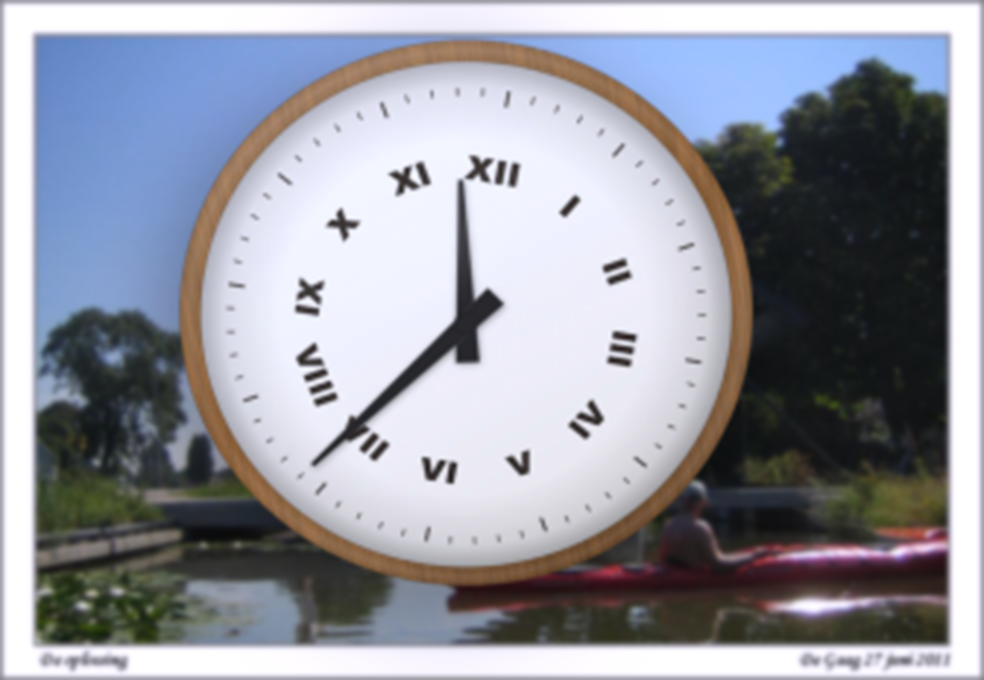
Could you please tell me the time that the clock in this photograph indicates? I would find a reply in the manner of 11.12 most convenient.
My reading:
11.36
